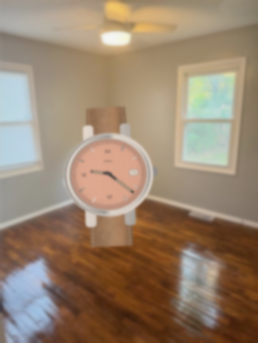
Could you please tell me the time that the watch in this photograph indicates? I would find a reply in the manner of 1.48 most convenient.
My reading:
9.22
